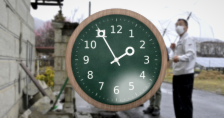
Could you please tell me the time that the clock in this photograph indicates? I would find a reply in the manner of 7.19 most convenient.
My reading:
1.55
